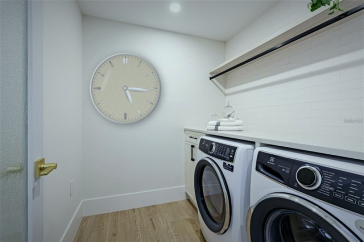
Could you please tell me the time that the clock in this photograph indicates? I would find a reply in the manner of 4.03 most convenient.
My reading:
5.16
